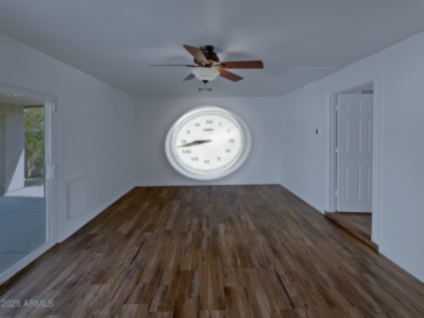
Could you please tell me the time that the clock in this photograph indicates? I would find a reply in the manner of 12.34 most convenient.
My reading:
8.43
